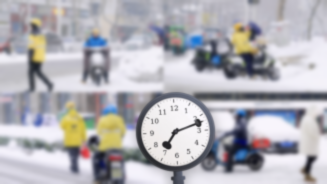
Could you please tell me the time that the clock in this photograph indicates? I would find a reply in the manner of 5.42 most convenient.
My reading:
7.12
